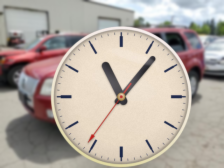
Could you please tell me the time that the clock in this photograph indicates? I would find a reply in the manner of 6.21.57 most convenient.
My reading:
11.06.36
